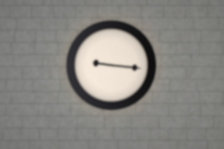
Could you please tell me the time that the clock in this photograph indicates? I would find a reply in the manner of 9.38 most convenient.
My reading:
9.16
